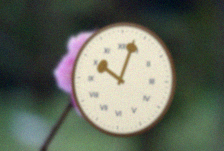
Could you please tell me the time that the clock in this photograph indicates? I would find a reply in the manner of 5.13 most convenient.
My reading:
10.03
